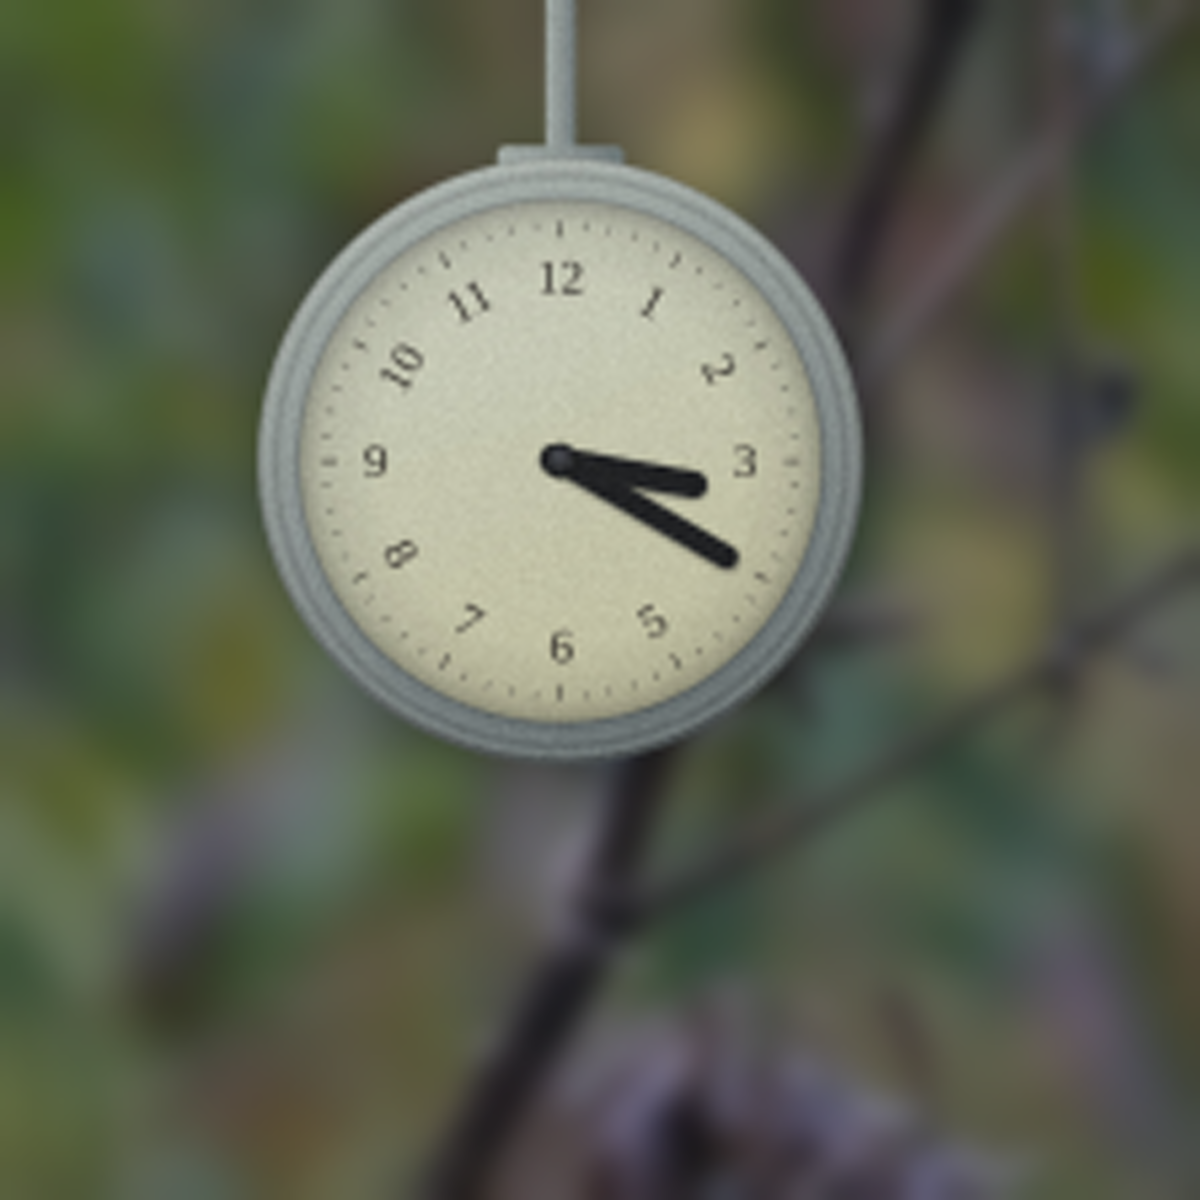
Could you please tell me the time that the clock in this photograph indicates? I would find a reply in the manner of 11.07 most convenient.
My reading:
3.20
